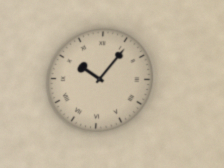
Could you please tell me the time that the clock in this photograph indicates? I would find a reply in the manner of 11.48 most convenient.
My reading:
10.06
